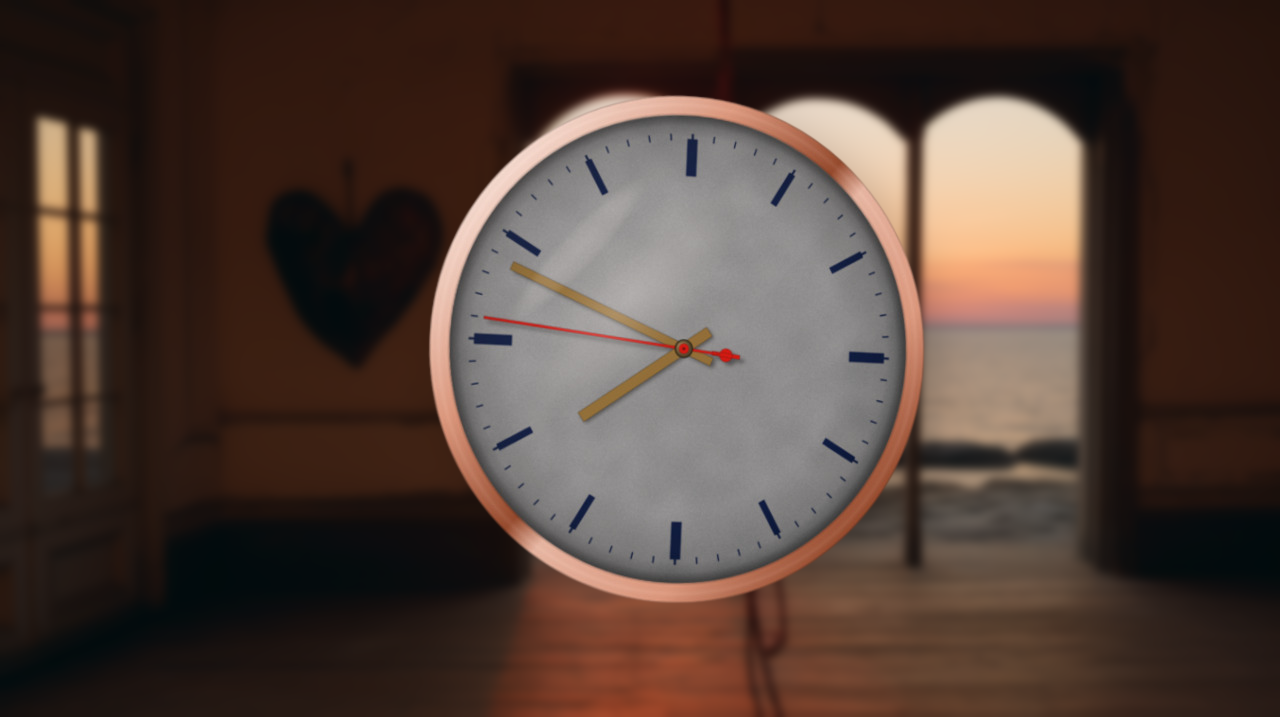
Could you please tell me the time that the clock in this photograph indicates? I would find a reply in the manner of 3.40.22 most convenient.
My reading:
7.48.46
